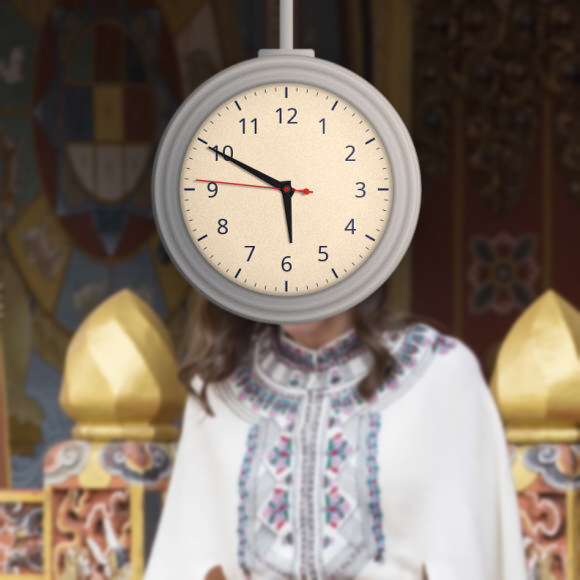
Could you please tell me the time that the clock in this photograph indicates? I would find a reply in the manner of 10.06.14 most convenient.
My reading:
5.49.46
